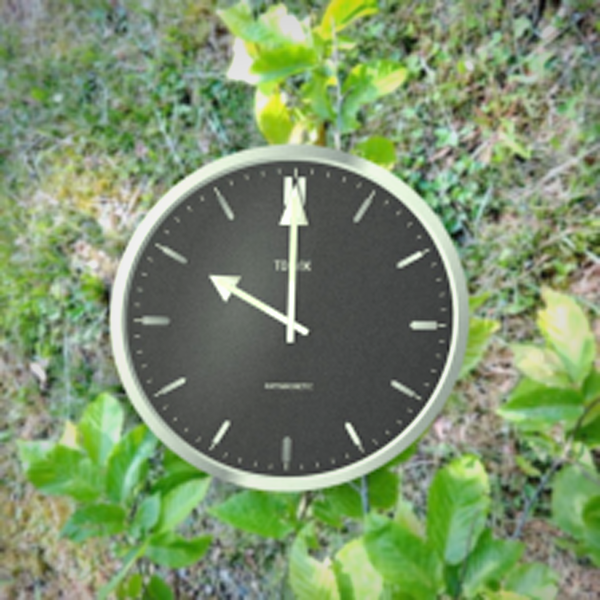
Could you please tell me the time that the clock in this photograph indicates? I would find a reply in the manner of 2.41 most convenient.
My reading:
10.00
